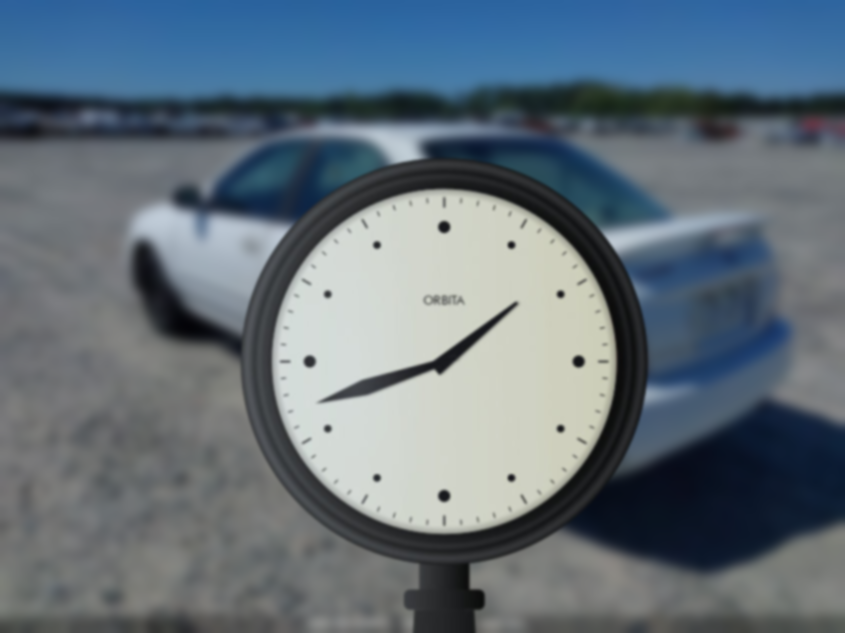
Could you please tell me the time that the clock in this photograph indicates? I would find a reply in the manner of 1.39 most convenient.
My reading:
1.42
